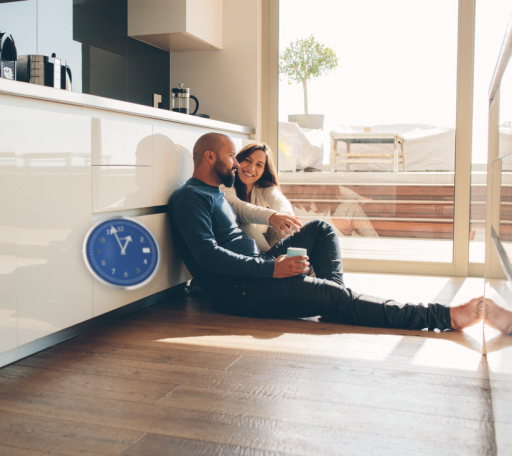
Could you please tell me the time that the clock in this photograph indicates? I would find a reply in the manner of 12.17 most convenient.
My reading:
12.57
